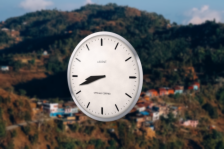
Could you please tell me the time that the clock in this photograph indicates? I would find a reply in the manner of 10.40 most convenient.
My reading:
8.42
